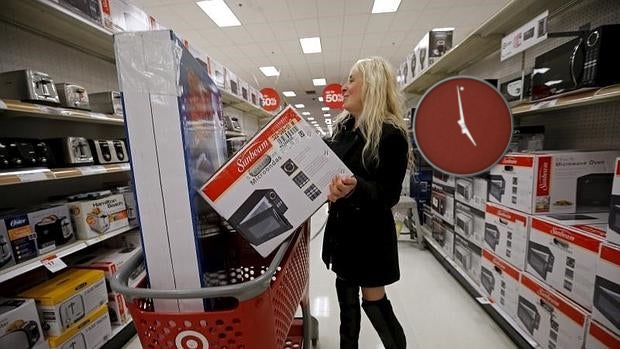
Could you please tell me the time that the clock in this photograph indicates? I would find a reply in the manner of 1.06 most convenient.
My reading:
4.59
